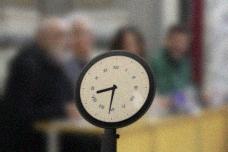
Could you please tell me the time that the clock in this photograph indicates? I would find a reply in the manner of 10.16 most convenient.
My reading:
8.31
